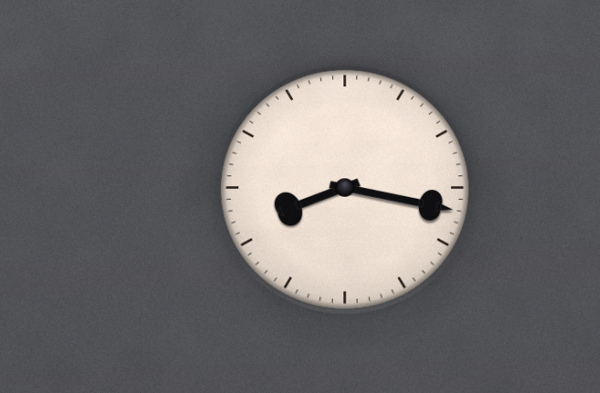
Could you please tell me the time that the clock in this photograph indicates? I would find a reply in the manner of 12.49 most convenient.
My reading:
8.17
